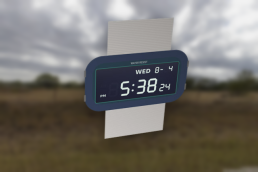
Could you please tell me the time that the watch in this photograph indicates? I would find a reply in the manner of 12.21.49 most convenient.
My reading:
5.38.24
